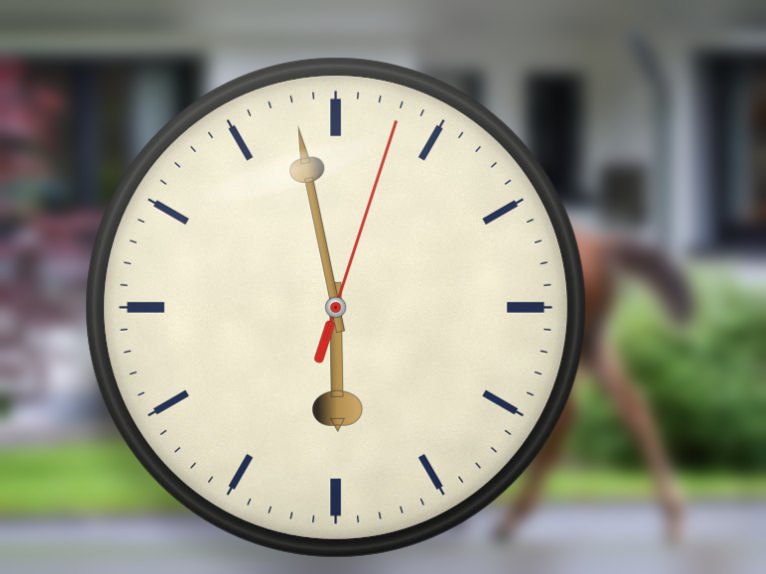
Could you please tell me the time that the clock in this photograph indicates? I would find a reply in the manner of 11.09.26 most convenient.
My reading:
5.58.03
